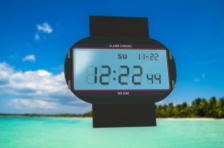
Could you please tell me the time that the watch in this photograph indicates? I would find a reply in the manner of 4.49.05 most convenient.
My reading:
12.22.44
